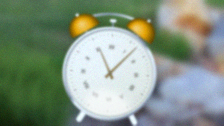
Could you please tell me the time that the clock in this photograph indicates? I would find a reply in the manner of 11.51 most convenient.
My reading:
11.07
